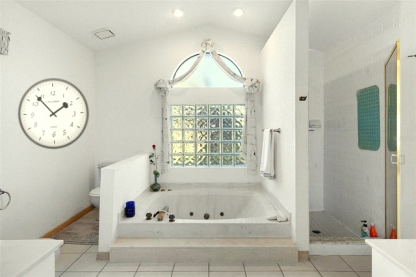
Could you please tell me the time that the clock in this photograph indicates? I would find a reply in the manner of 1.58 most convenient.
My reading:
1.53
